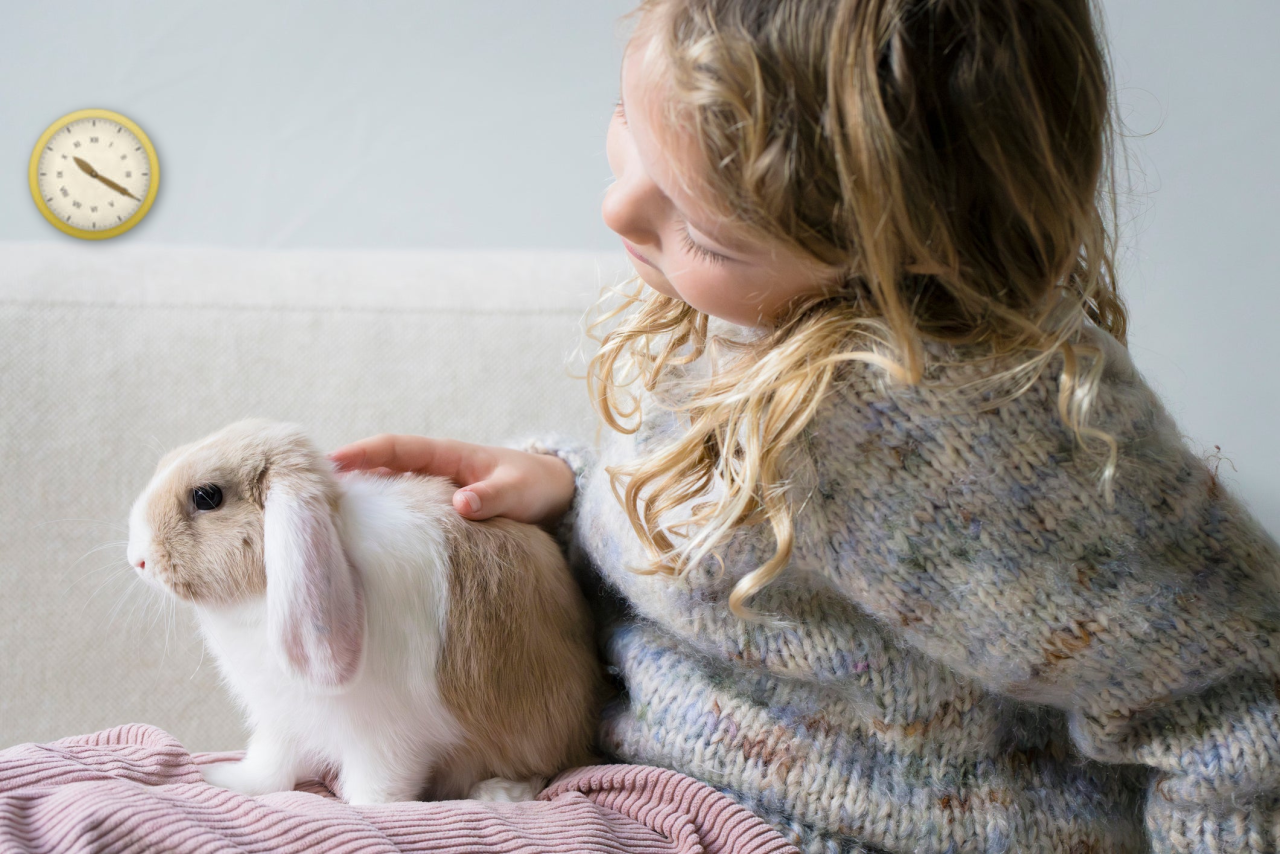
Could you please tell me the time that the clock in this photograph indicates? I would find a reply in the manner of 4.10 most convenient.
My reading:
10.20
